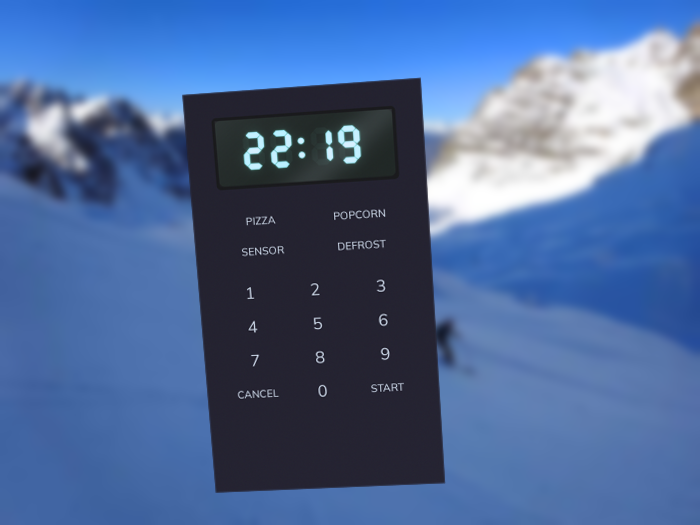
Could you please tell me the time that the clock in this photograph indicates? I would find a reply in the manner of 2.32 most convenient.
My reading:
22.19
